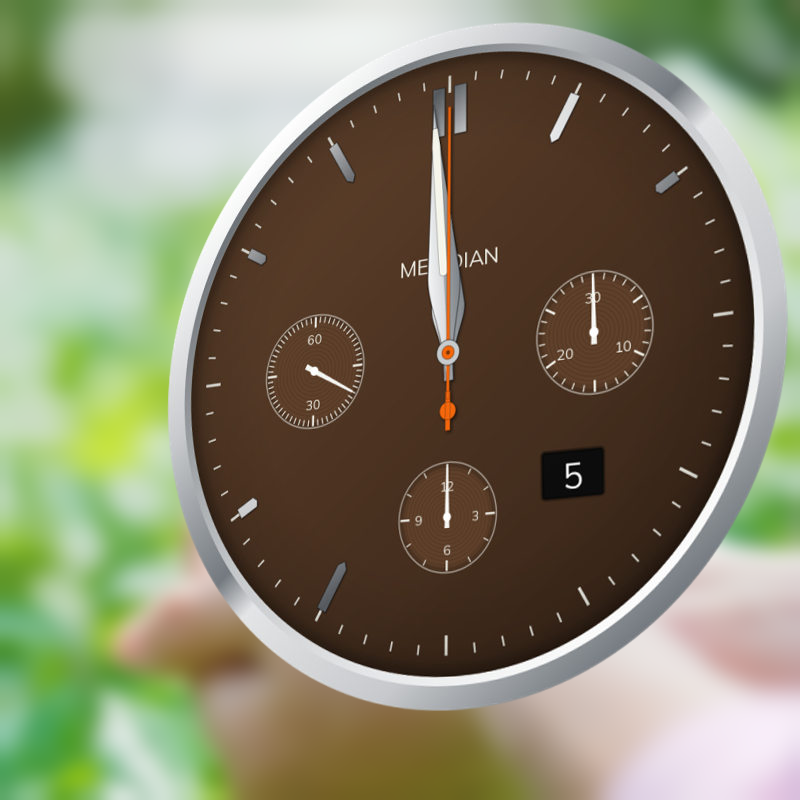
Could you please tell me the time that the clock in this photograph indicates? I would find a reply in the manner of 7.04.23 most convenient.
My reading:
11.59.20
